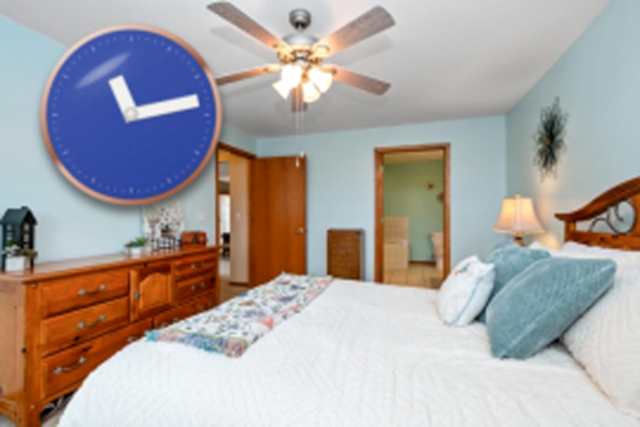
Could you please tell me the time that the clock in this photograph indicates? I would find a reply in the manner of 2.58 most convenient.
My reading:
11.13
